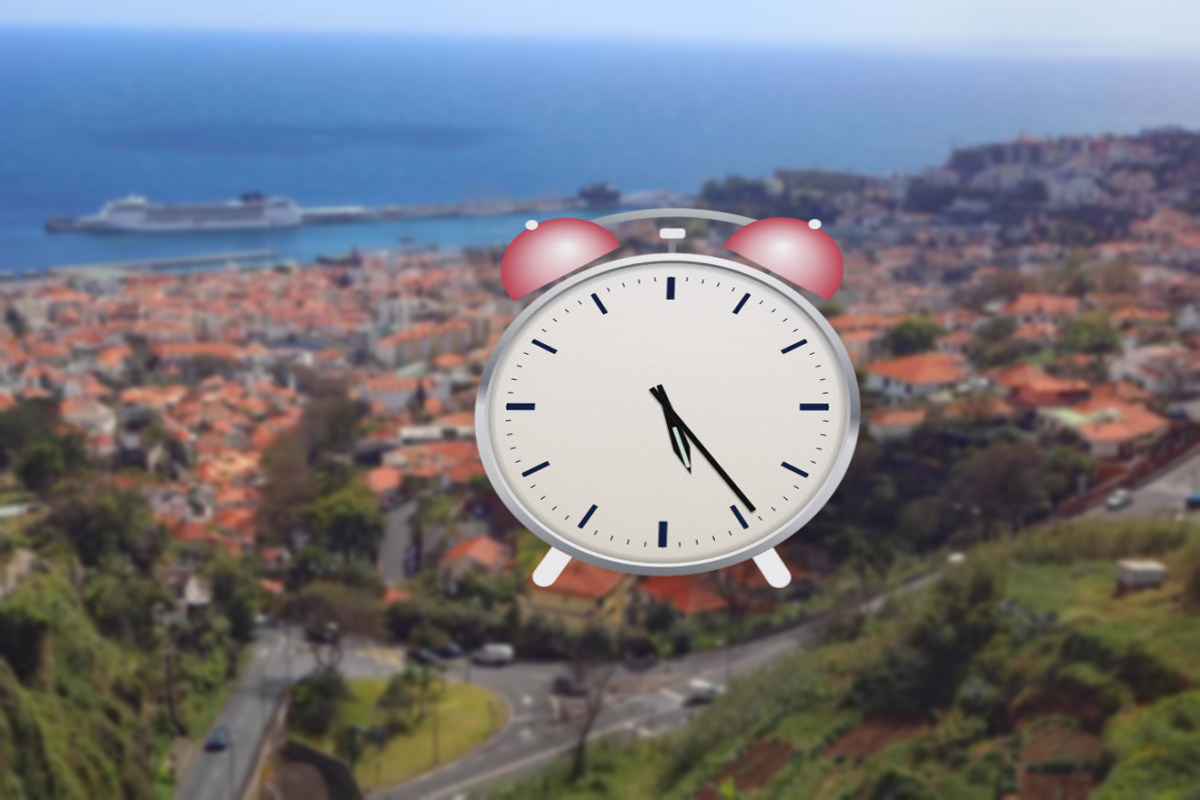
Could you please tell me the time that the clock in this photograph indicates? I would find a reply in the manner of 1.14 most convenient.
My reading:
5.24
